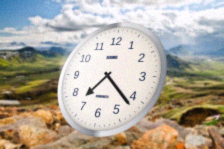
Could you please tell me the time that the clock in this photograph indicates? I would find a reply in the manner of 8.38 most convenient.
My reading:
7.22
